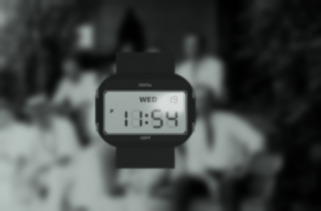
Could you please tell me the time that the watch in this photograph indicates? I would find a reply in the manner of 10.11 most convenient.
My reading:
11.54
